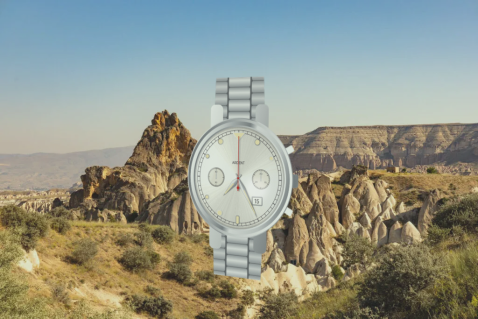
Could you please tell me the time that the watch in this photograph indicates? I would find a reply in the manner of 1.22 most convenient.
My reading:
7.25
